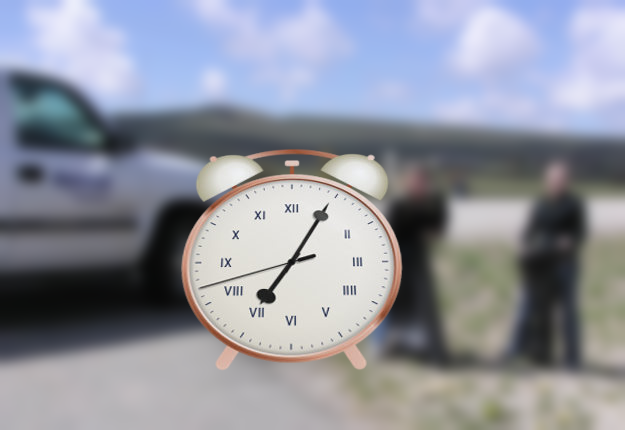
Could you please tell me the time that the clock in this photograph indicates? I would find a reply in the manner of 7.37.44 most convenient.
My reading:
7.04.42
